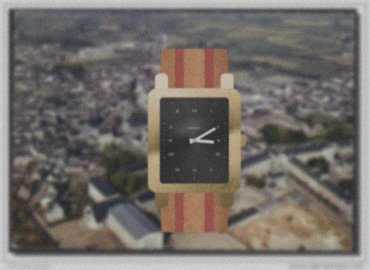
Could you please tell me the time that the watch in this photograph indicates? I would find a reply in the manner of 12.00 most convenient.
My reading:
3.10
